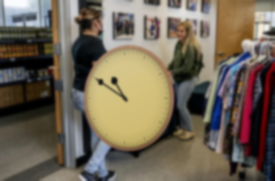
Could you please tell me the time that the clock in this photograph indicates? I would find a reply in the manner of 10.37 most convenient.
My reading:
10.50
